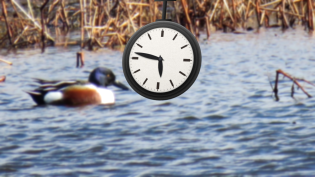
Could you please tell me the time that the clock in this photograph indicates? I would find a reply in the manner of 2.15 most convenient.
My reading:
5.47
